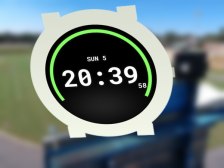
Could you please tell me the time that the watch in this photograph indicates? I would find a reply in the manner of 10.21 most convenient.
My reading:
20.39
